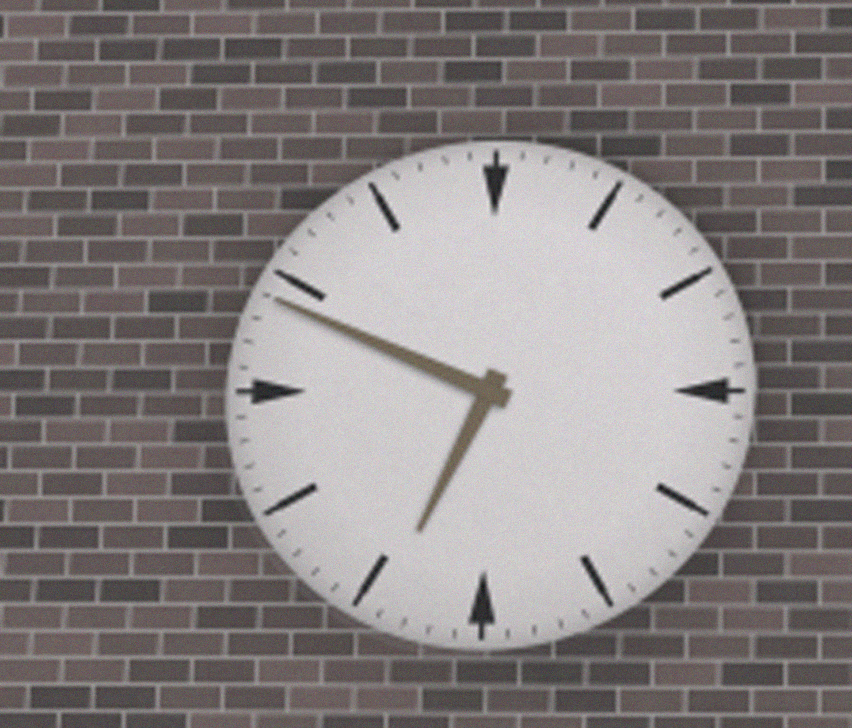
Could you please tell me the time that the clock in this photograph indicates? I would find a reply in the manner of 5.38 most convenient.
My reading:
6.49
